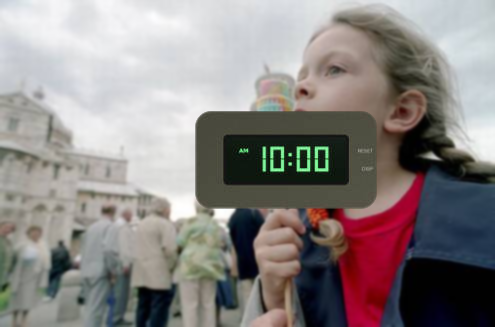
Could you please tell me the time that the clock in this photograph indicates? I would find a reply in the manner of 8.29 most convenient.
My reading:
10.00
